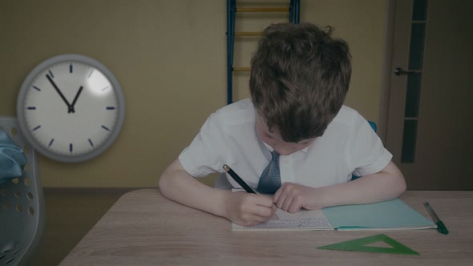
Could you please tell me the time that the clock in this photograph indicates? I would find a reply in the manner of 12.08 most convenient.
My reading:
12.54
